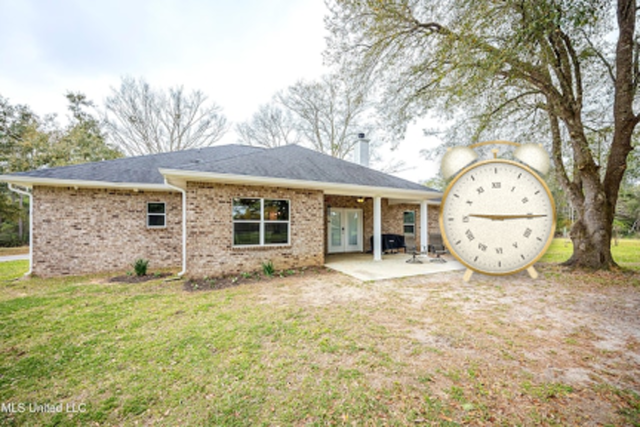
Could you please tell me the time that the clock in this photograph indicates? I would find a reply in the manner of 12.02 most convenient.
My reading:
9.15
